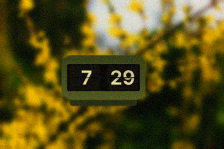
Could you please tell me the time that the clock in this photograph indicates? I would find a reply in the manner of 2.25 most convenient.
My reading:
7.29
